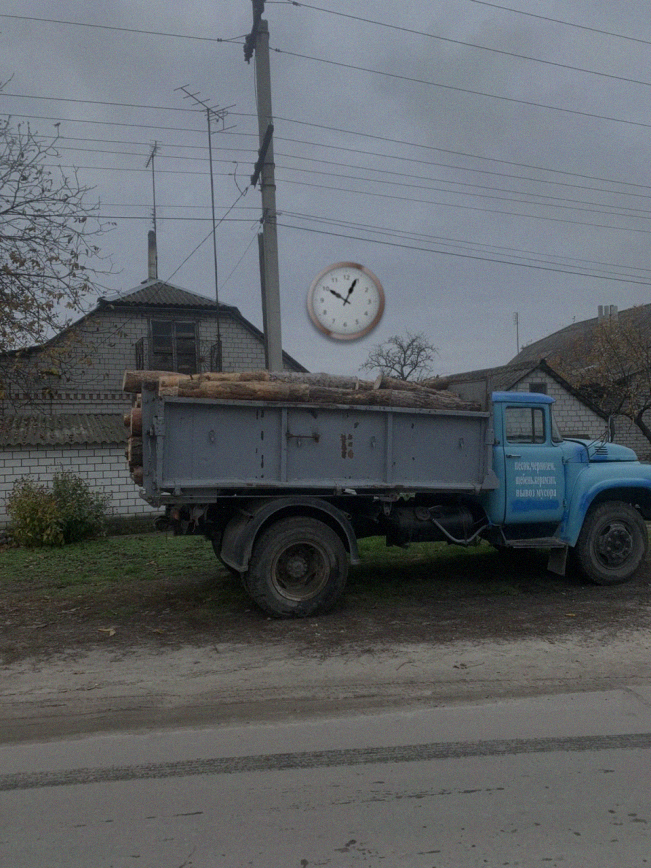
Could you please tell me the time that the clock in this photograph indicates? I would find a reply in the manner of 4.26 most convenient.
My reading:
10.04
